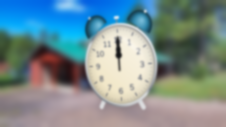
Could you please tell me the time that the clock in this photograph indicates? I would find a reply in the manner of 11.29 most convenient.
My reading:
12.00
